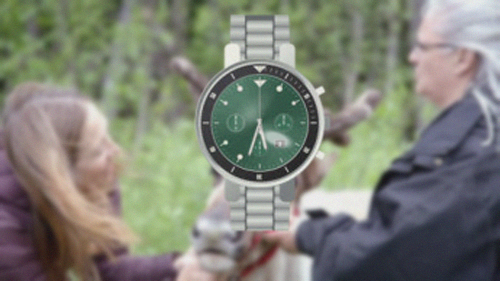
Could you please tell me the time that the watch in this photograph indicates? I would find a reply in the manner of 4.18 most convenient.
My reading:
5.33
